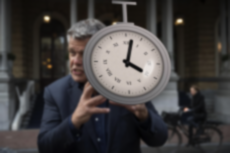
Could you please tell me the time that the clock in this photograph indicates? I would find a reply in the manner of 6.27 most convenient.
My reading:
4.02
